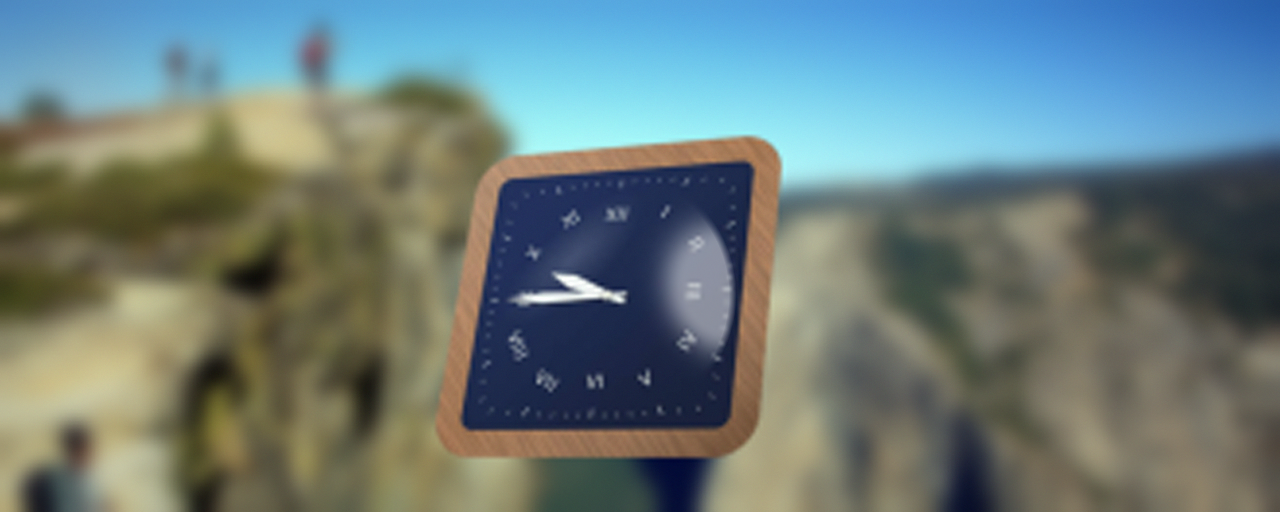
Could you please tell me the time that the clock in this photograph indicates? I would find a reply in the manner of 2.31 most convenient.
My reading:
9.45
